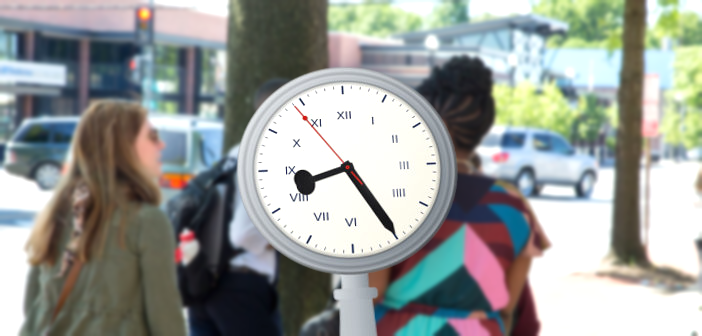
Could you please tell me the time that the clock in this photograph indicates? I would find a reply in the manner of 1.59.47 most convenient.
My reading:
8.24.54
